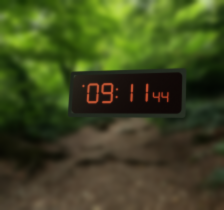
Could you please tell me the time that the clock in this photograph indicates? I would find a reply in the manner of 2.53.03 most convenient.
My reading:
9.11.44
